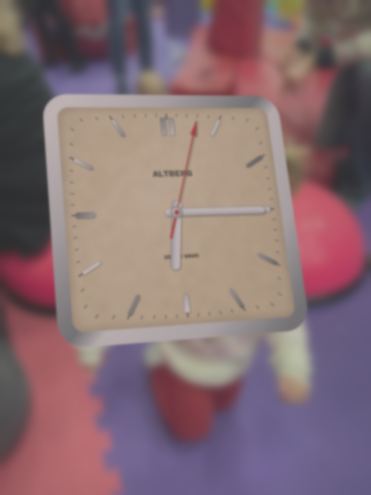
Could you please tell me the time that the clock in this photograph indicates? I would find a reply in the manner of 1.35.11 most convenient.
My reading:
6.15.03
